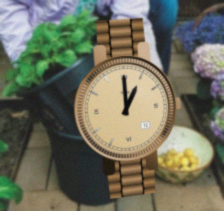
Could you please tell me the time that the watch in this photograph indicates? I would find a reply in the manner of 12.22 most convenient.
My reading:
1.00
